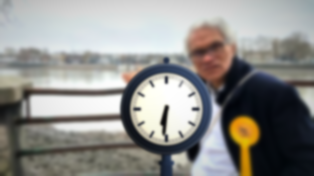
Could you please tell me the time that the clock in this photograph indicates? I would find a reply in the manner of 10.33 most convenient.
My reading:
6.31
